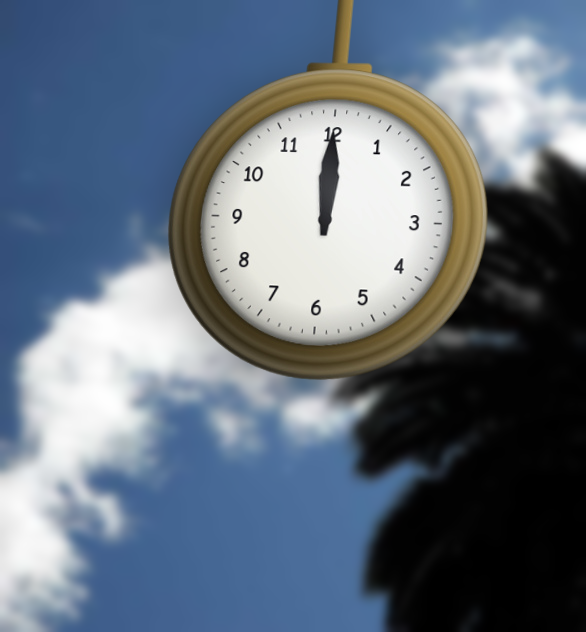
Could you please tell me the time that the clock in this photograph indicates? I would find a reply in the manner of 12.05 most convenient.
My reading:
12.00
